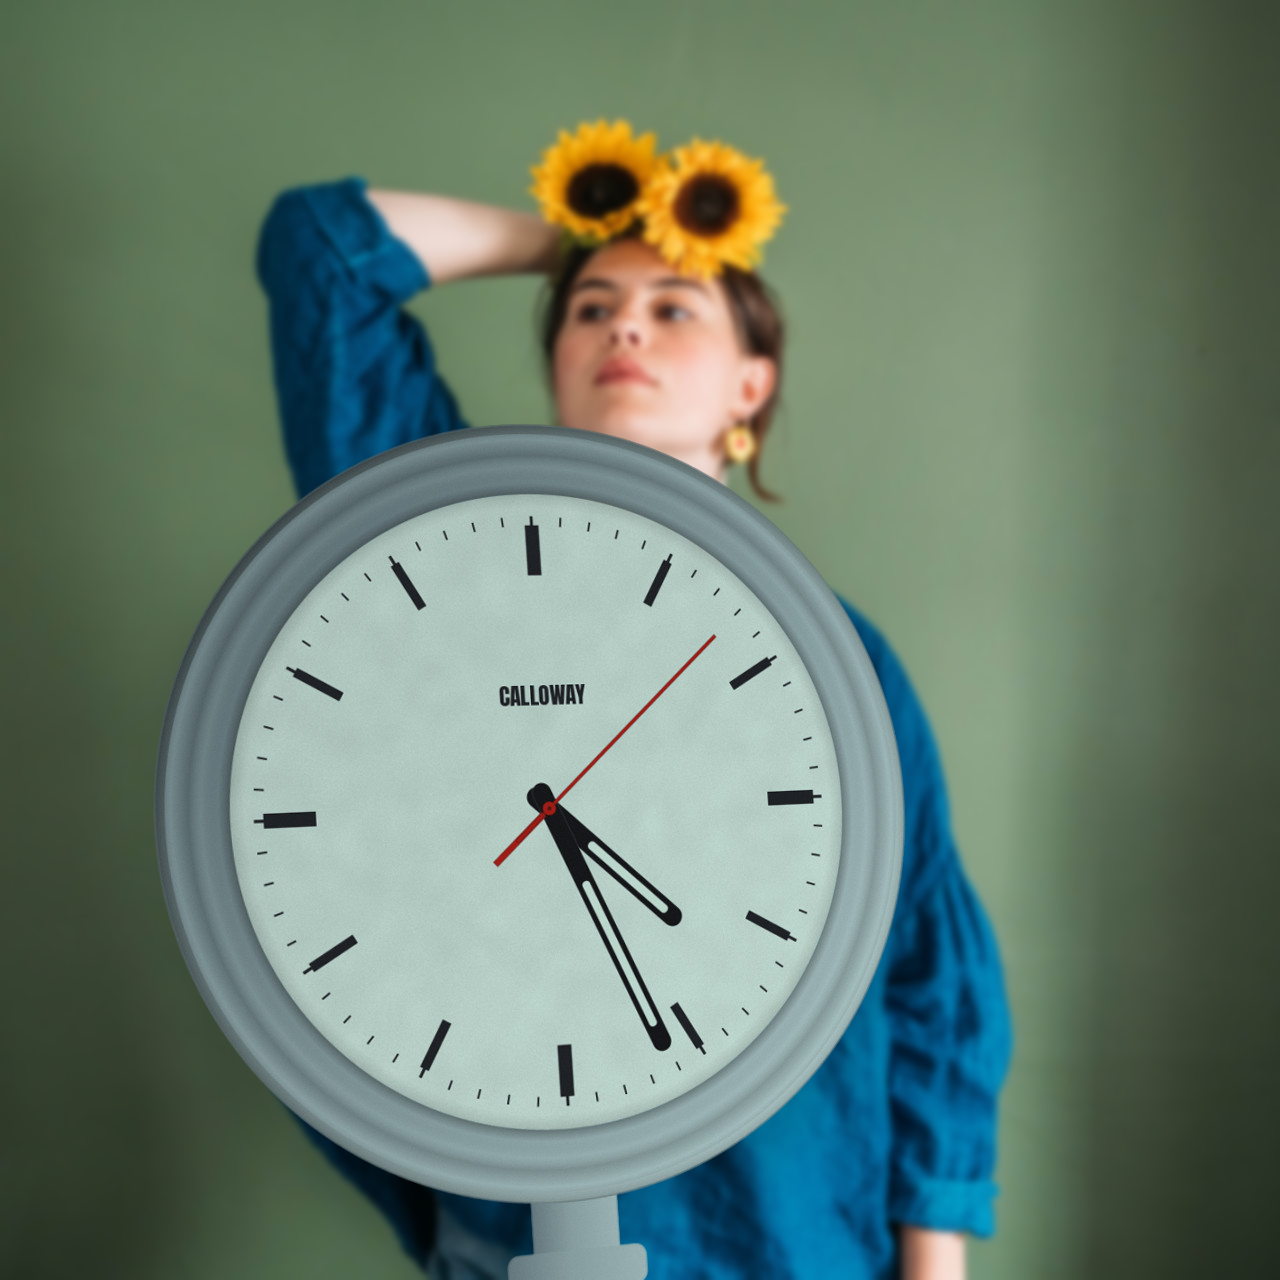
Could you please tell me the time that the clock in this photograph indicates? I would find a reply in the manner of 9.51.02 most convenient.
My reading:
4.26.08
